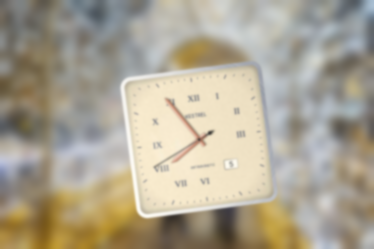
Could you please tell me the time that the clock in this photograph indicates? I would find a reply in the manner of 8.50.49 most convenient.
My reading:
7.54.41
